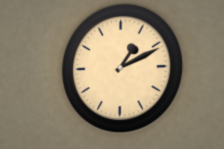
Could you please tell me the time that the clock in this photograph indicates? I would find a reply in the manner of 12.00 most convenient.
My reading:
1.11
